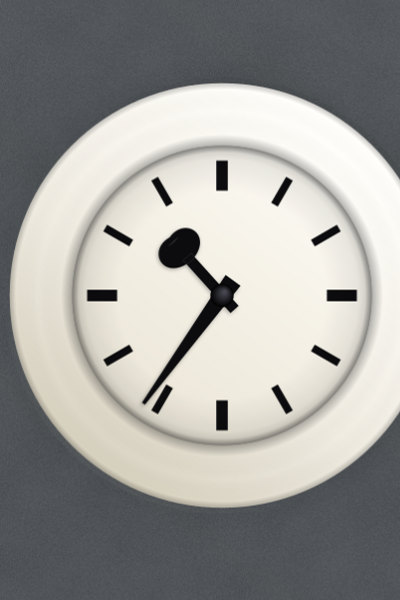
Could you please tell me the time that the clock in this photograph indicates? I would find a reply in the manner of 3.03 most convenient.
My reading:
10.36
